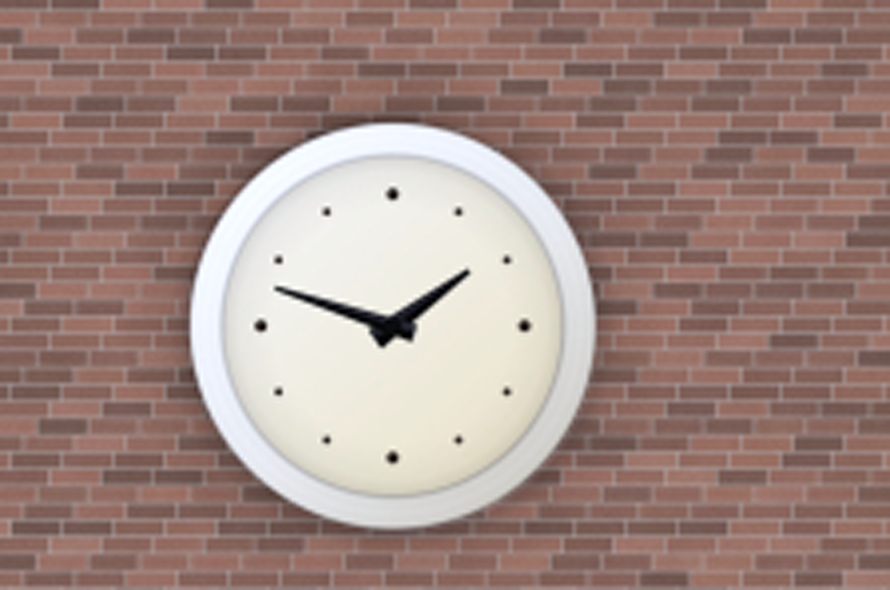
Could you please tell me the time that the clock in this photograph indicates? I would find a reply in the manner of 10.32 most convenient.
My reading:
1.48
